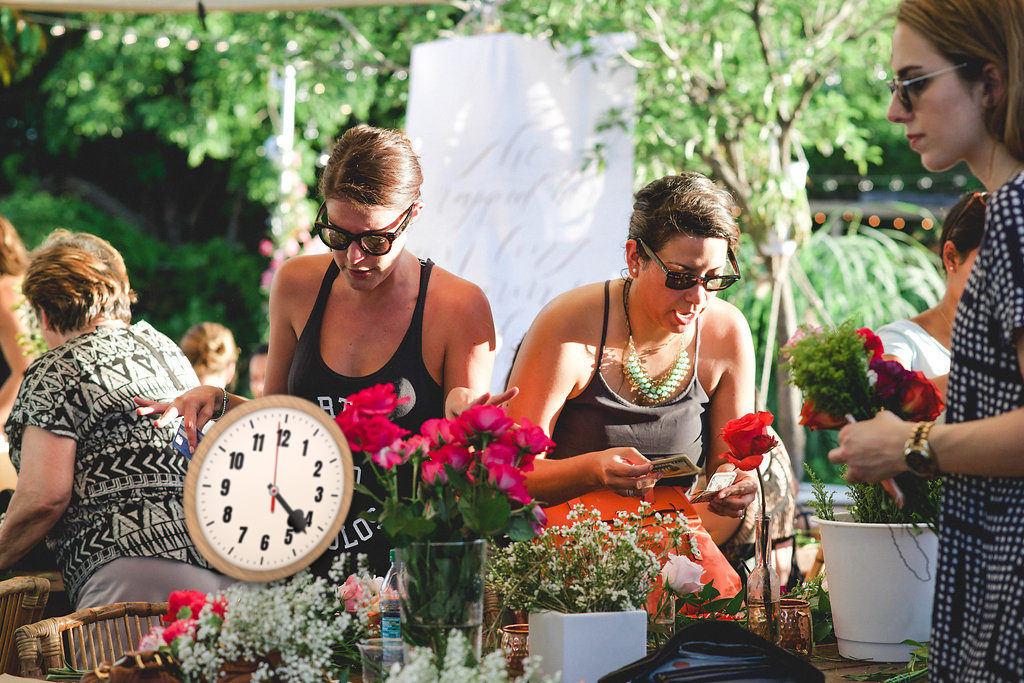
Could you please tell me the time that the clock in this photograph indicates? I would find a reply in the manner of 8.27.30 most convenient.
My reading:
4.21.59
